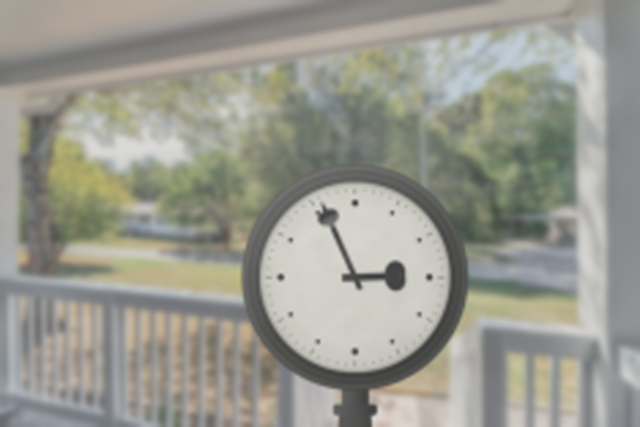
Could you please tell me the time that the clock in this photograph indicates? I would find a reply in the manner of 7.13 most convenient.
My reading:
2.56
